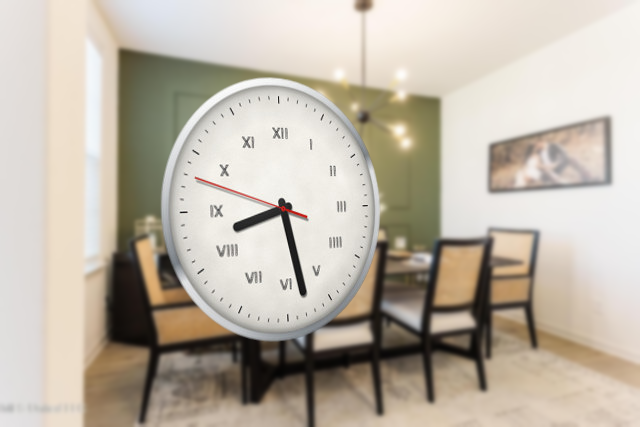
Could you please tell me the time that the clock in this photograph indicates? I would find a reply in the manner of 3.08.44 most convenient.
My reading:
8.27.48
